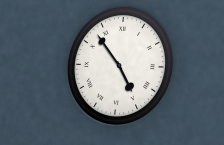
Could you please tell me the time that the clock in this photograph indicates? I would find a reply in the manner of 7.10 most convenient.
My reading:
4.53
